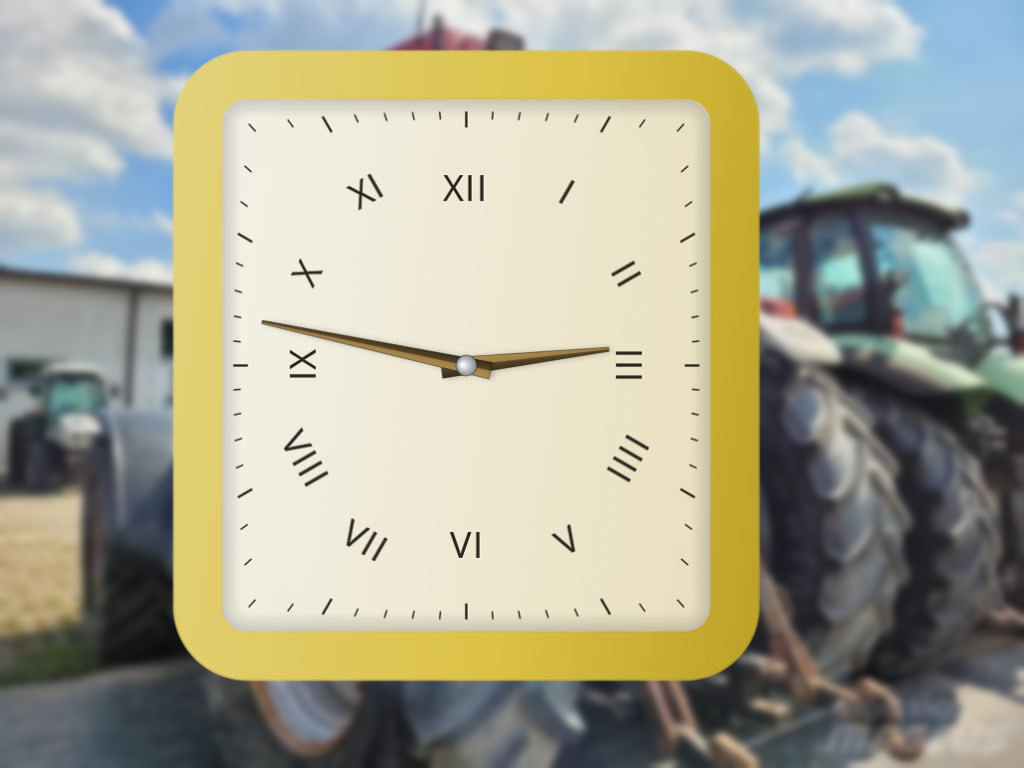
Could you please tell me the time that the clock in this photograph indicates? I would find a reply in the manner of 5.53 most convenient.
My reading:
2.47
